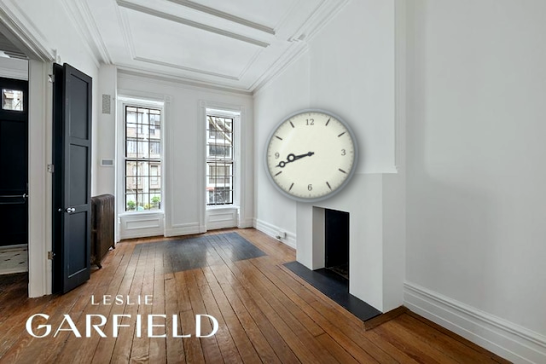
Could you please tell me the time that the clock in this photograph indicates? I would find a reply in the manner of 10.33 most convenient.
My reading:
8.42
